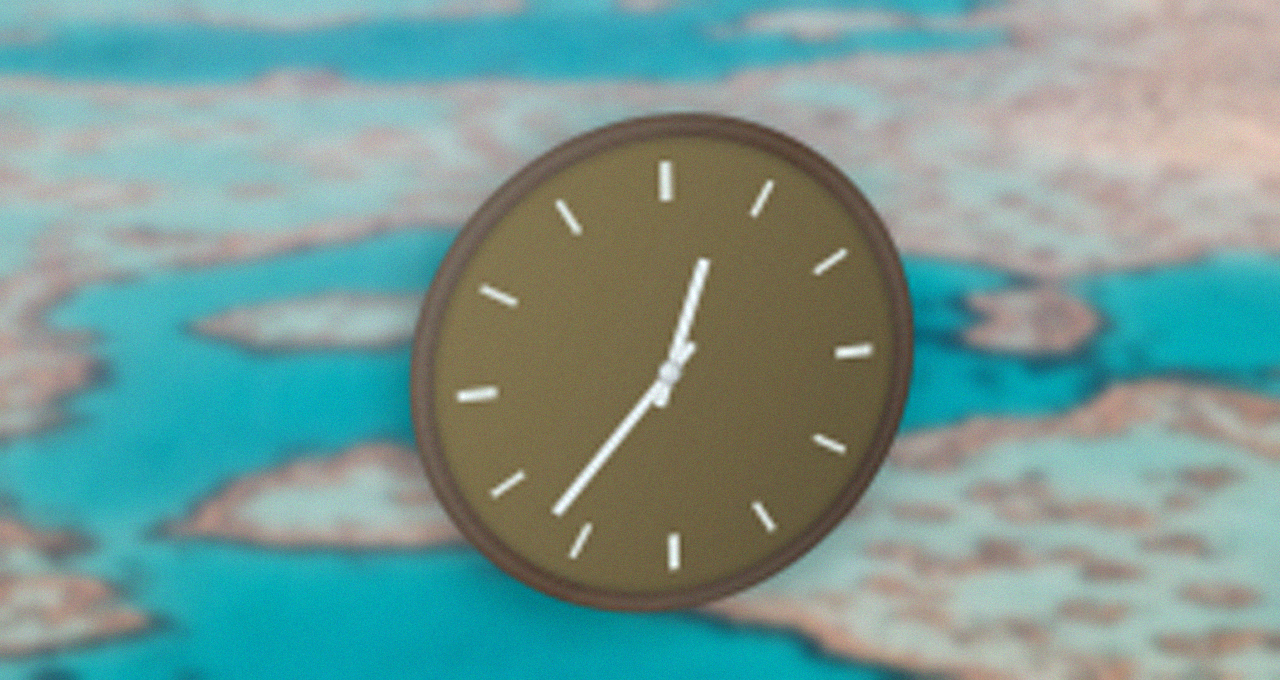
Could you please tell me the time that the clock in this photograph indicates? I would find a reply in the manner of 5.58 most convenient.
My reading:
12.37
